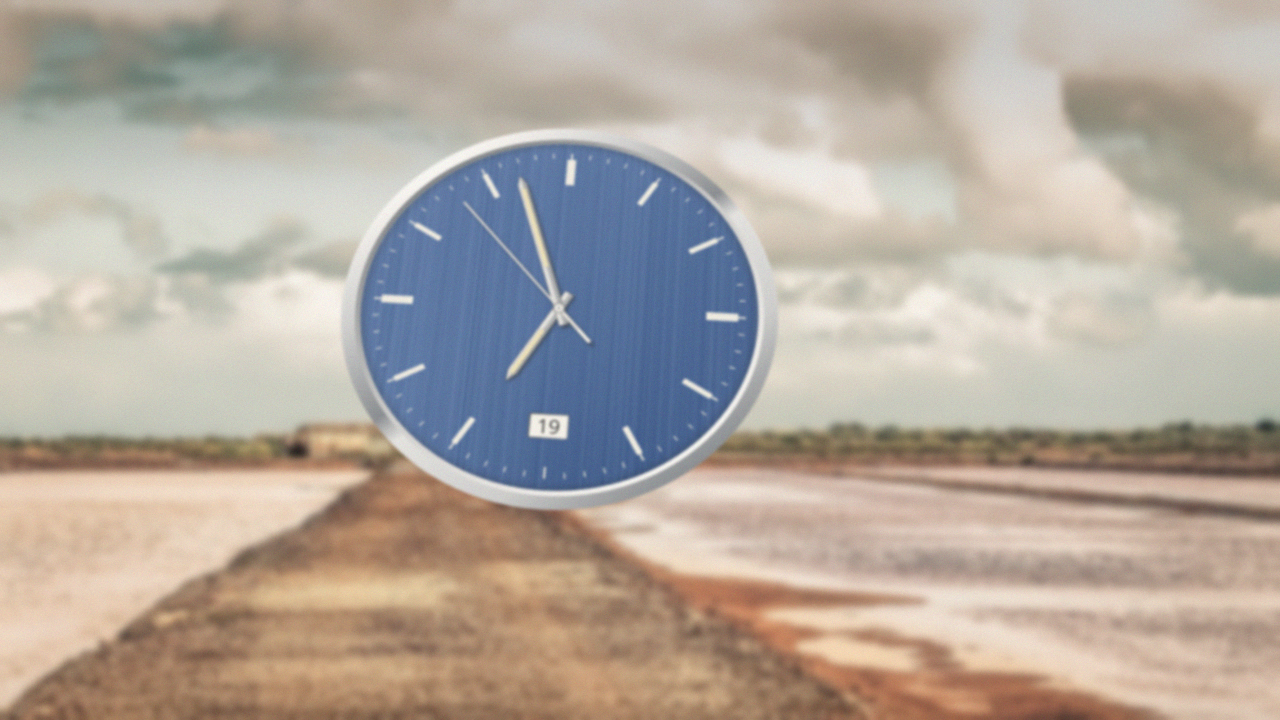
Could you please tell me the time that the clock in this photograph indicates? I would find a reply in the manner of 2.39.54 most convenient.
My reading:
6.56.53
